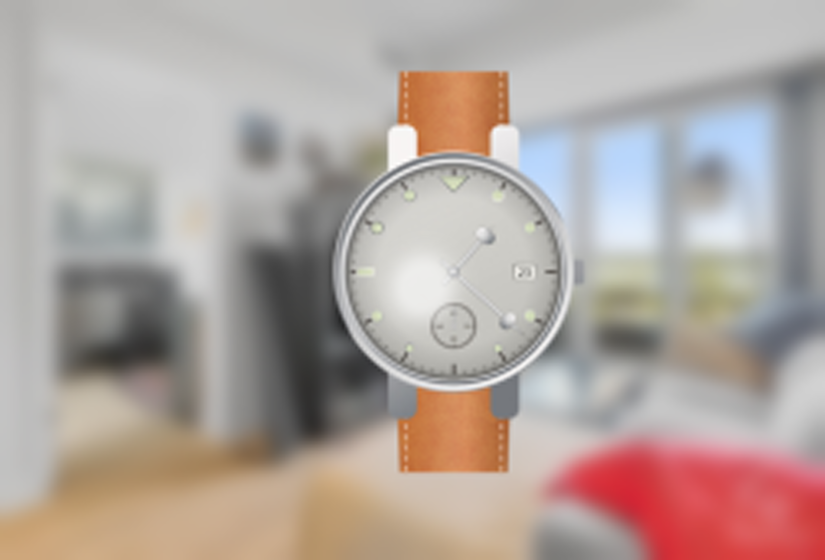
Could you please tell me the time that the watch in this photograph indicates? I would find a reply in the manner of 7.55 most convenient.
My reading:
1.22
